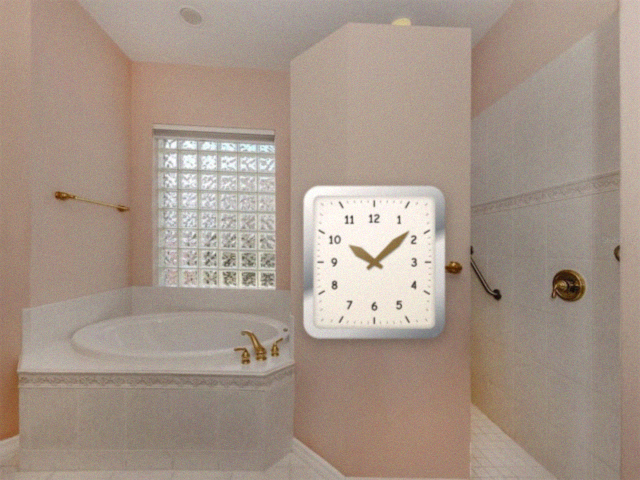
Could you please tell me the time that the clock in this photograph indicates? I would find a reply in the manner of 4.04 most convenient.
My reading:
10.08
